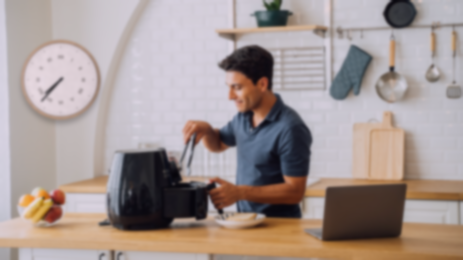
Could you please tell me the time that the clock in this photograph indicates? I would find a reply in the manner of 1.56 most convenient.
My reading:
7.37
